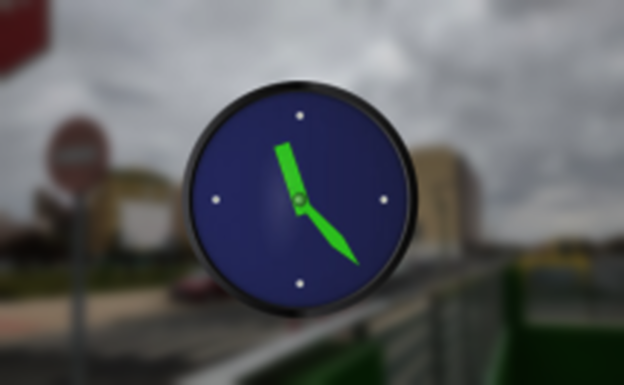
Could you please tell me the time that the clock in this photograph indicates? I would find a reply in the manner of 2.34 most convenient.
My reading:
11.23
